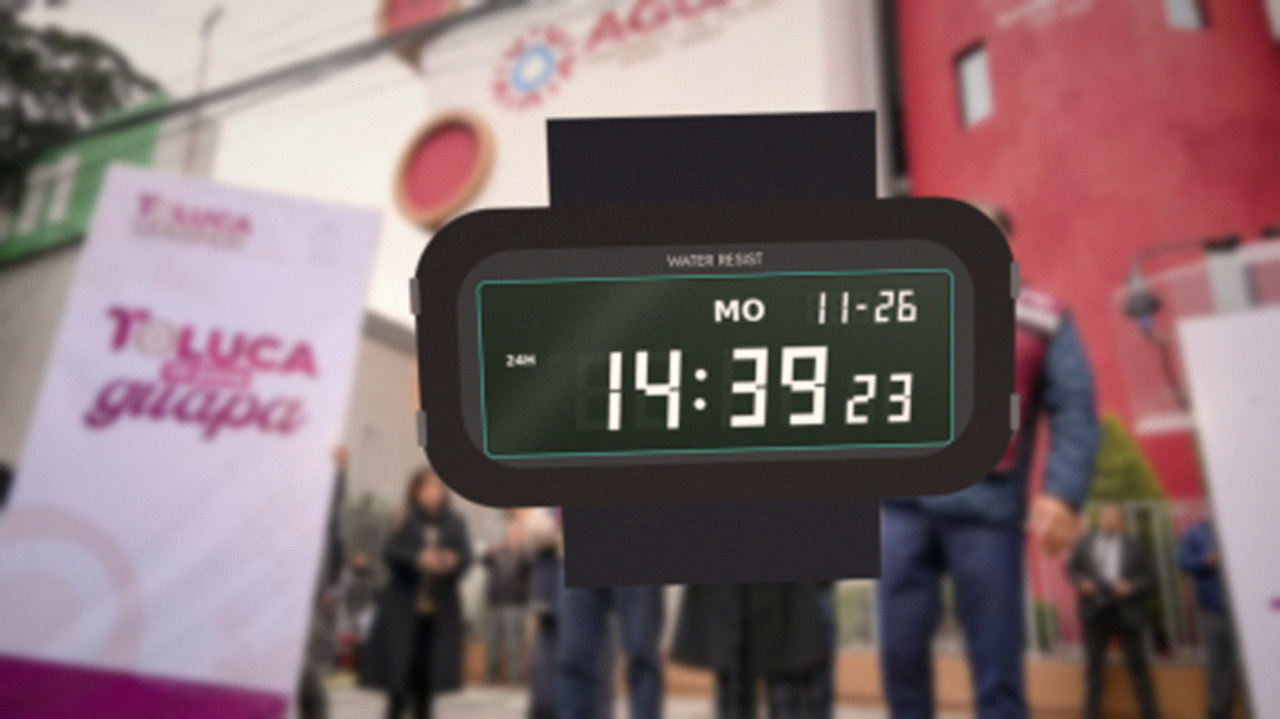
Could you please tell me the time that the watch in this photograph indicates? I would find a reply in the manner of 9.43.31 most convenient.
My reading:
14.39.23
